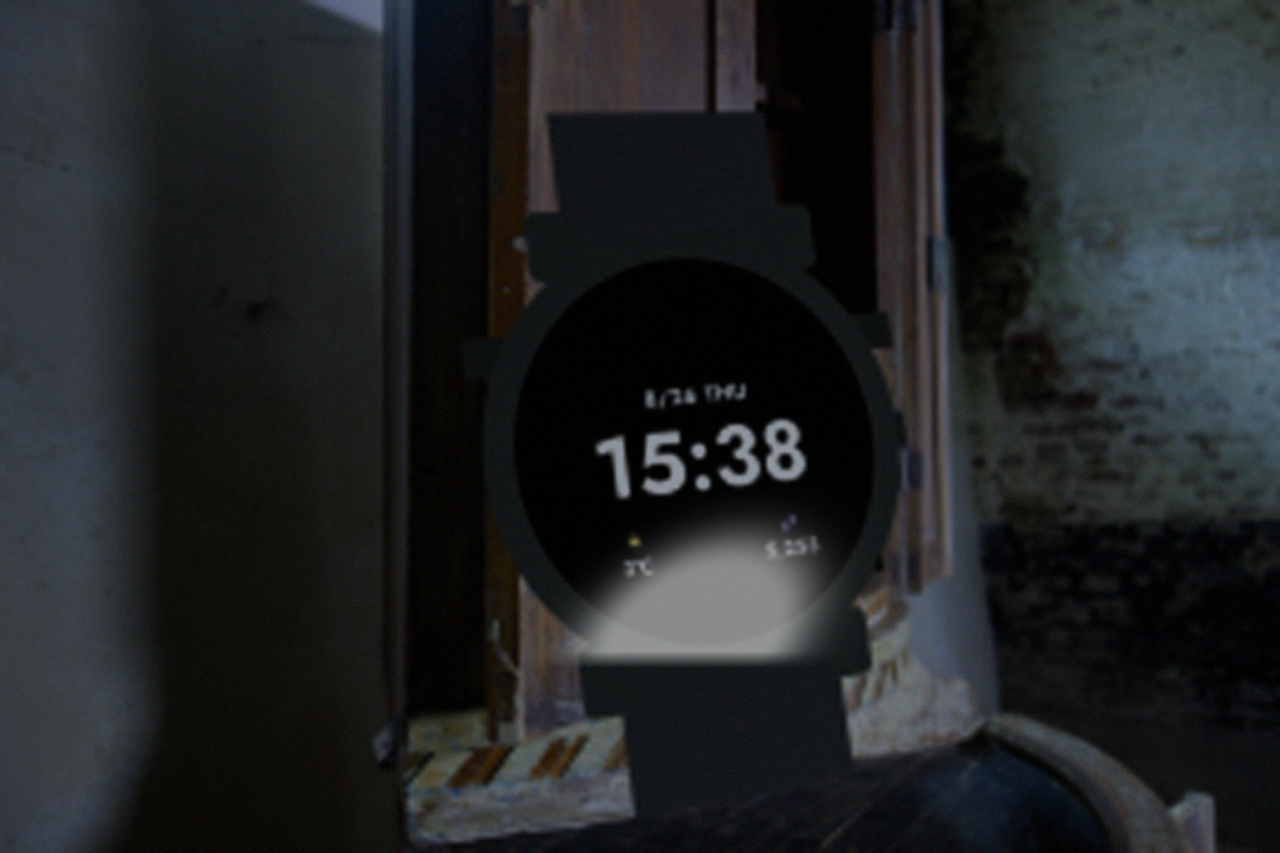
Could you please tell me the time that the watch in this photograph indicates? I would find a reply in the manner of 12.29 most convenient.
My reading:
15.38
